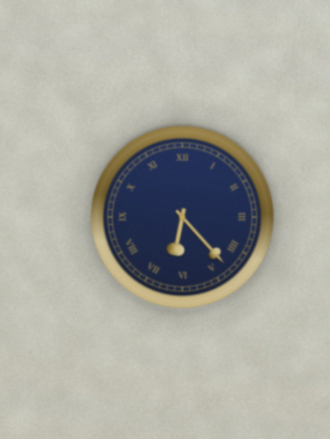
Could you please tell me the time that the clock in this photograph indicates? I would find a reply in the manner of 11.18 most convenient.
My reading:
6.23
